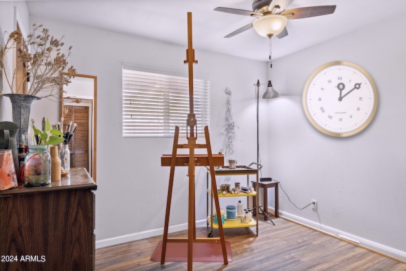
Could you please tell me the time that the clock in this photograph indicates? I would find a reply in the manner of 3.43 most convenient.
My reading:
12.09
